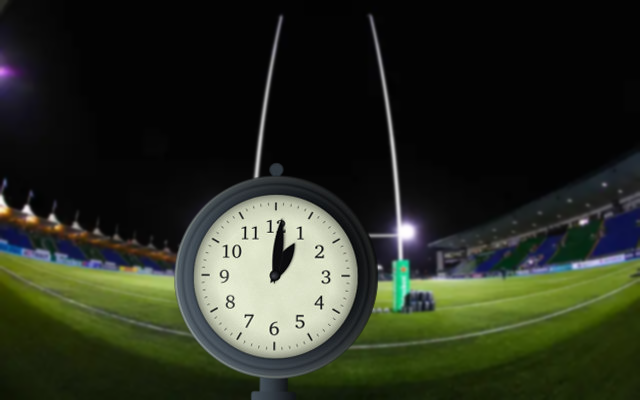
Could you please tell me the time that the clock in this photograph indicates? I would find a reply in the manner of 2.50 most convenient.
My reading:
1.01
